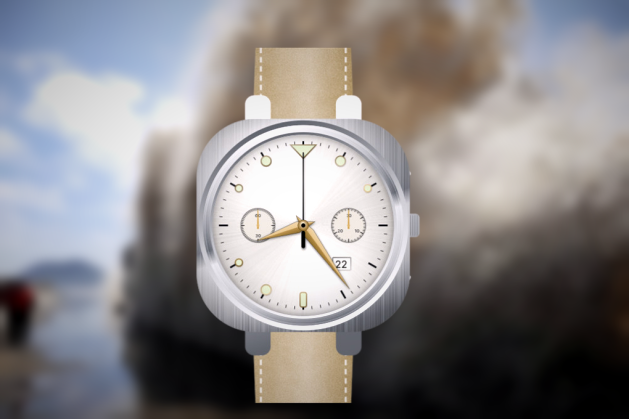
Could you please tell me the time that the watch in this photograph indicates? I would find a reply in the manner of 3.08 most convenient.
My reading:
8.24
